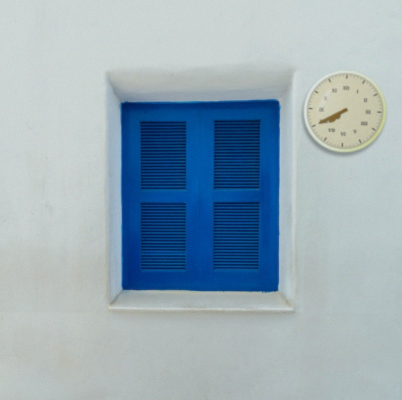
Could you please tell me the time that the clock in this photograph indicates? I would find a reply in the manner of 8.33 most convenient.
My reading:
7.40
